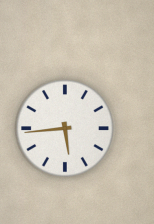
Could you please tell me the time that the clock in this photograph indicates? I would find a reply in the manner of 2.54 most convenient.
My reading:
5.44
